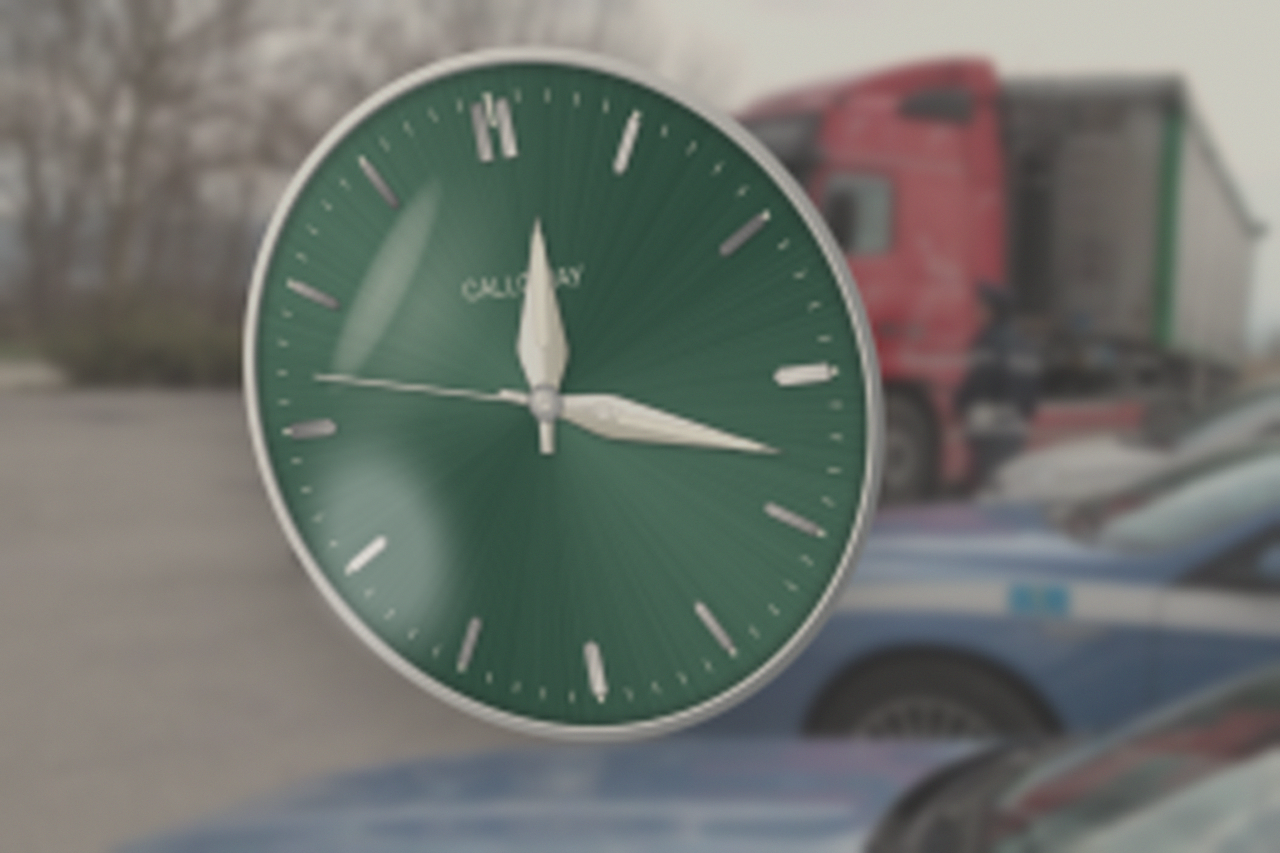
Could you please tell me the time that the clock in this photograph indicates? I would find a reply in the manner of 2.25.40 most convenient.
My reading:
12.17.47
